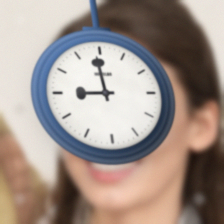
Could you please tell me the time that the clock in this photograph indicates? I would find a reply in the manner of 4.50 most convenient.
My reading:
8.59
